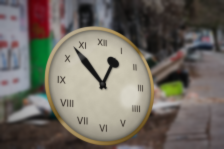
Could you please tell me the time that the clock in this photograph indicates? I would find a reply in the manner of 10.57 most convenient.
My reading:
12.53
